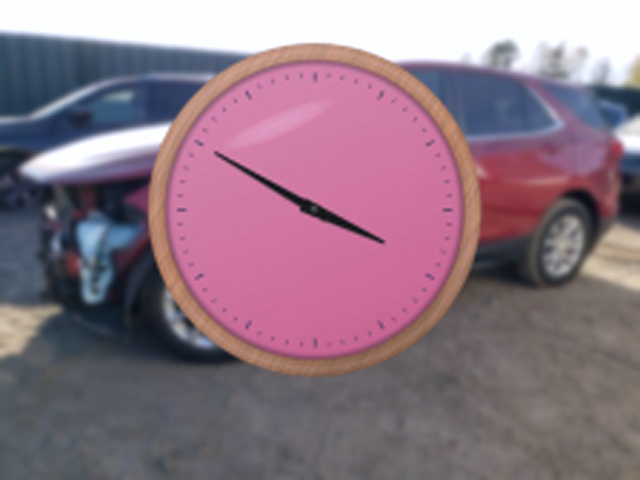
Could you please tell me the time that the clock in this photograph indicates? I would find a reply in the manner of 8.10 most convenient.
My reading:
3.50
